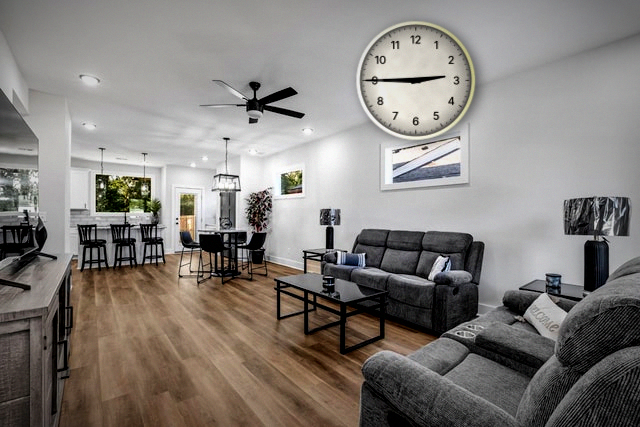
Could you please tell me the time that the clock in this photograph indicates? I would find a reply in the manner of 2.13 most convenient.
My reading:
2.45
